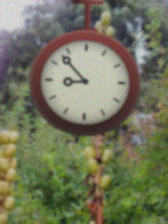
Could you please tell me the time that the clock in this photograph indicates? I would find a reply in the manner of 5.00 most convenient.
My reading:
8.53
